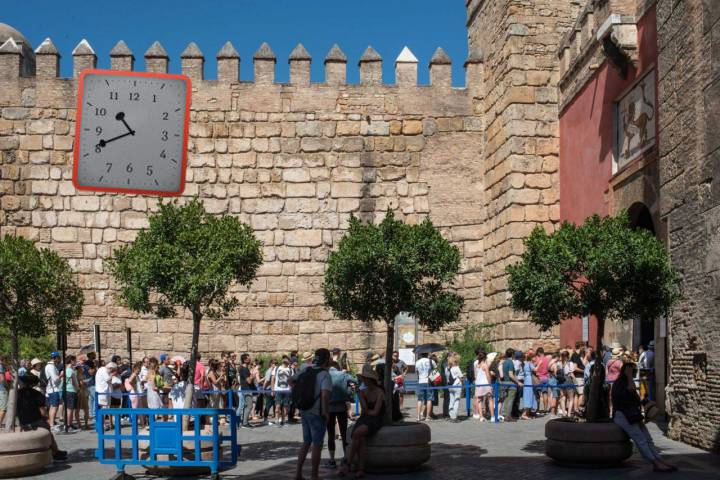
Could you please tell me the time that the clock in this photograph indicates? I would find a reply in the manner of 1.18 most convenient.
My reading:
10.41
